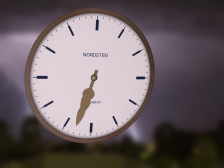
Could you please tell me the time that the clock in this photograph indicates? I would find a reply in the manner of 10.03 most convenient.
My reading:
6.33
